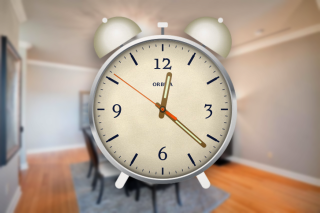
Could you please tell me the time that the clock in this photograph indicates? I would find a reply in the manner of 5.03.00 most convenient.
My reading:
12.21.51
